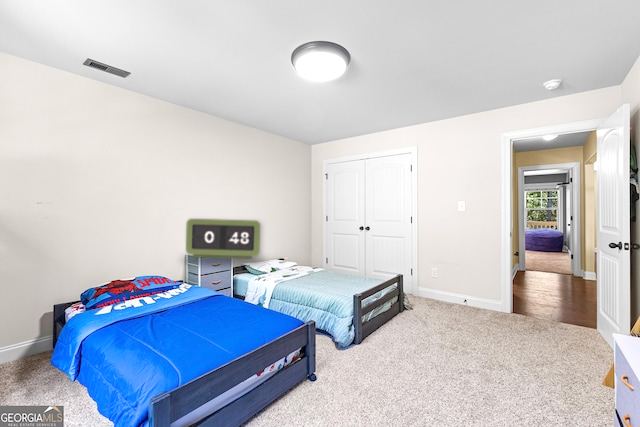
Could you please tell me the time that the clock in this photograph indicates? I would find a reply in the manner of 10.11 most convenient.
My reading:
0.48
